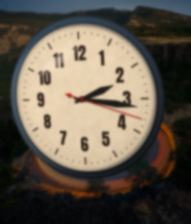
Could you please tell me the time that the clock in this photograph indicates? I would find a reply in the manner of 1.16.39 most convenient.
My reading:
2.16.18
